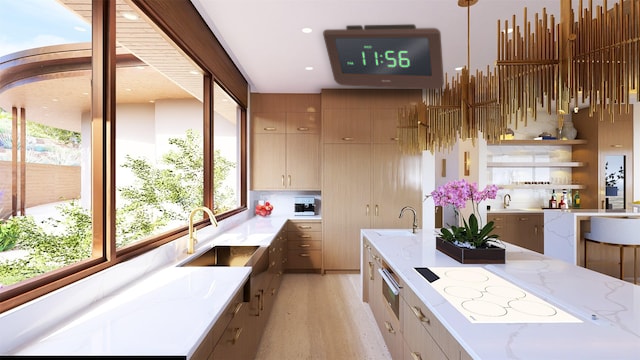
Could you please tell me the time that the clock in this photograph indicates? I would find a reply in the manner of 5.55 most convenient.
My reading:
11.56
